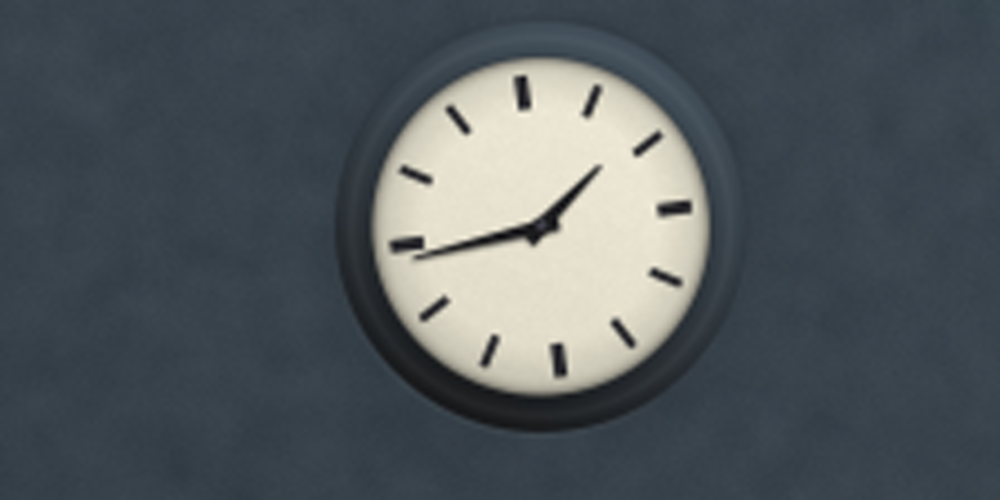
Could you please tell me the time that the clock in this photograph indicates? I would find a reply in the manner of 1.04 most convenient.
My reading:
1.44
